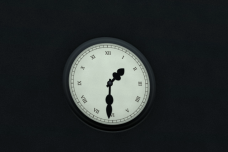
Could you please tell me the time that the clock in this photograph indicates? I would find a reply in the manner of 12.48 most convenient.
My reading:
1.31
